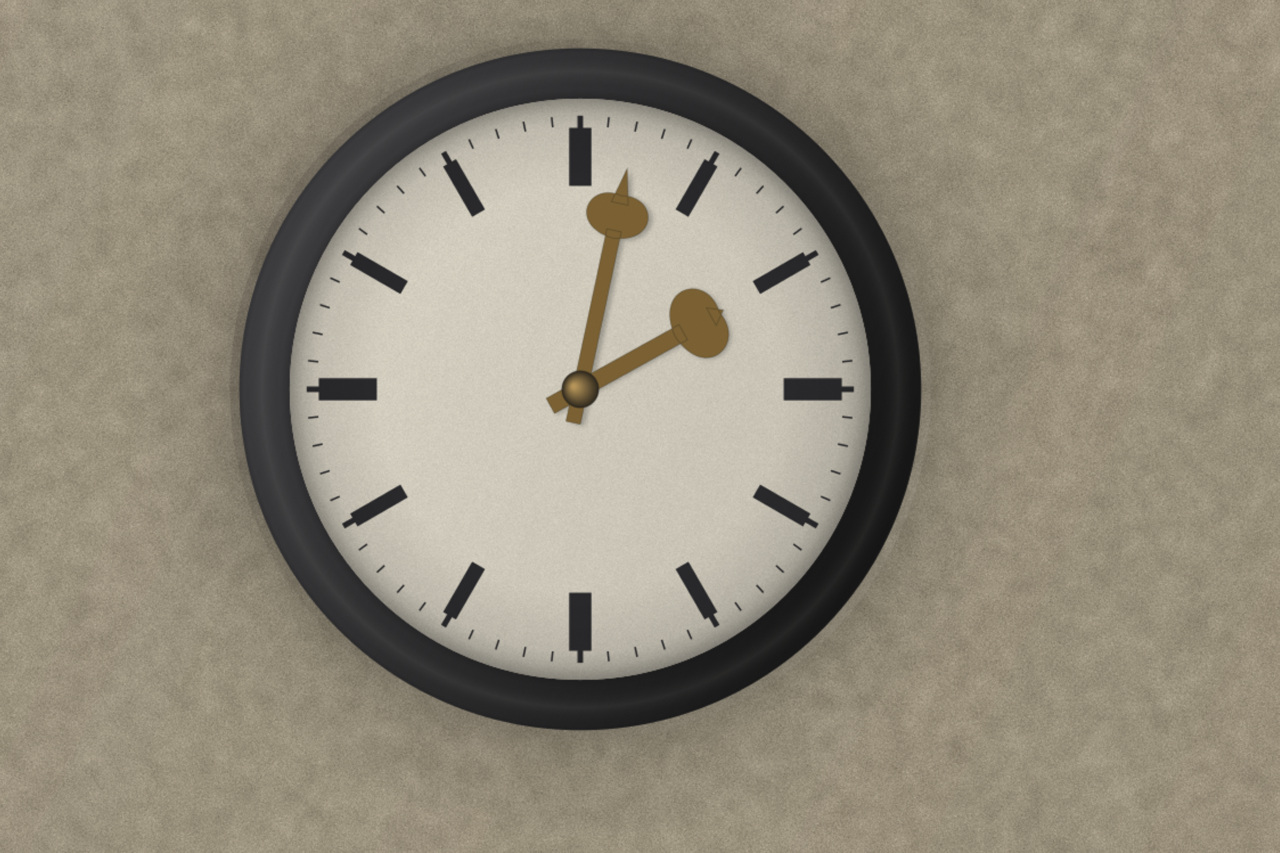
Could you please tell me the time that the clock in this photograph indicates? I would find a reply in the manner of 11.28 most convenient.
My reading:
2.02
